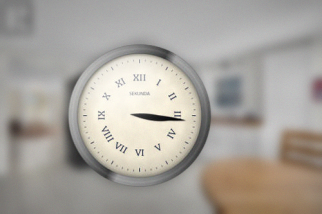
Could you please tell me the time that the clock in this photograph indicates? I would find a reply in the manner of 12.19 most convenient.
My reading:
3.16
